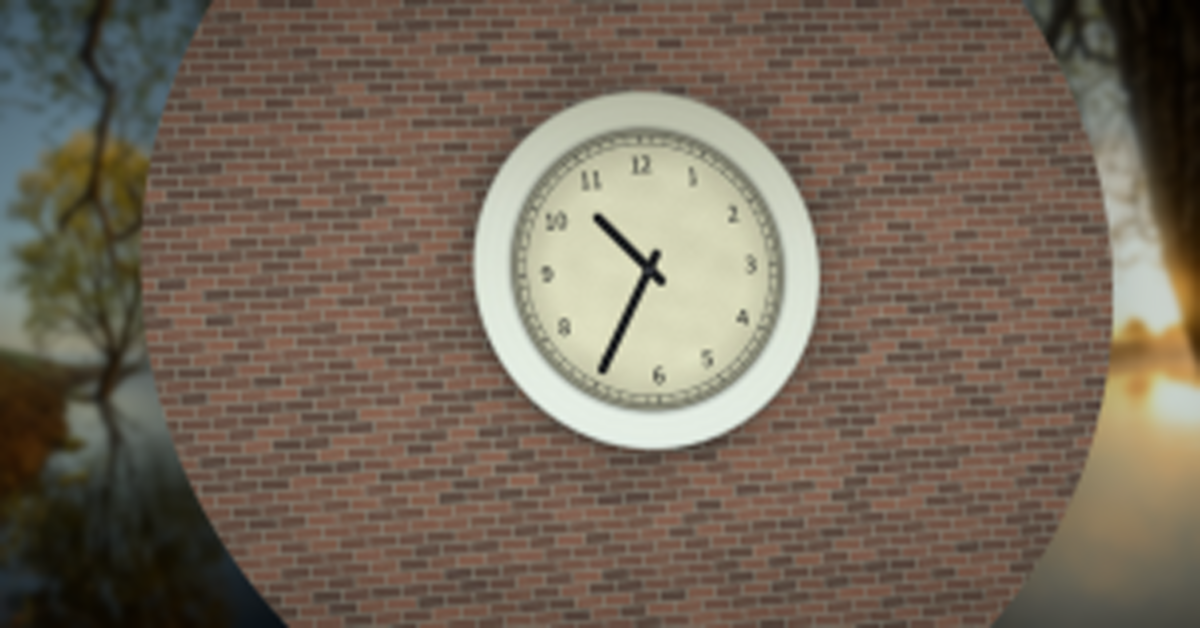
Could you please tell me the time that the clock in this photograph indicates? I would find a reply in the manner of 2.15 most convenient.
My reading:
10.35
